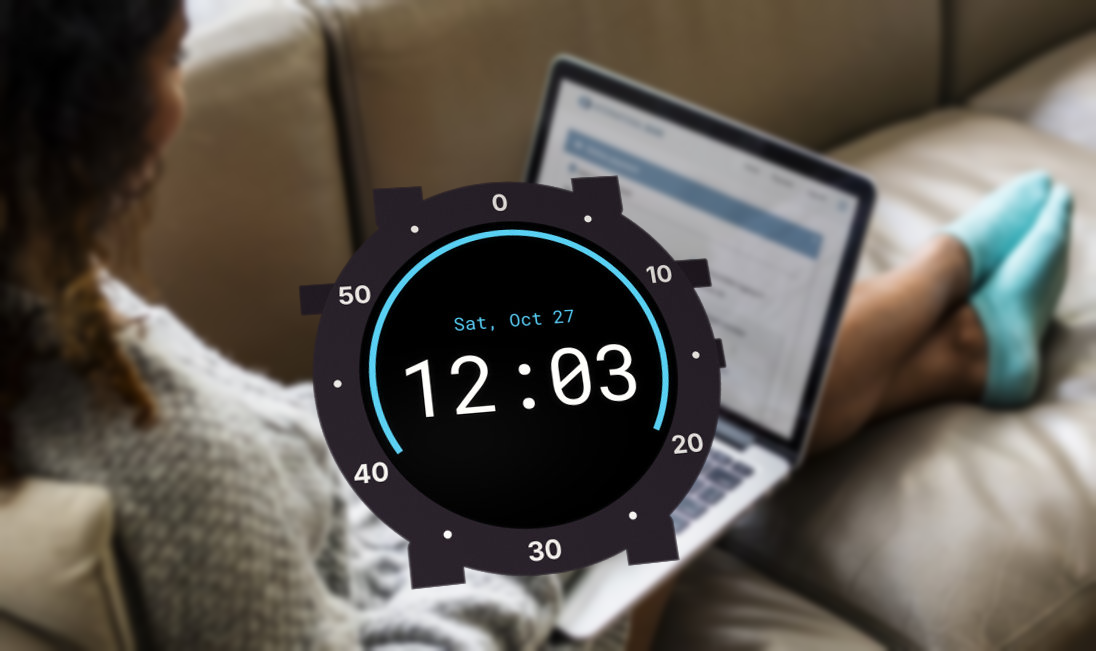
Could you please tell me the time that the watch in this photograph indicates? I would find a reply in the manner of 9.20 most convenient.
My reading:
12.03
